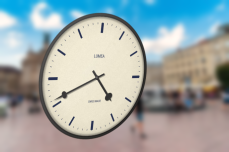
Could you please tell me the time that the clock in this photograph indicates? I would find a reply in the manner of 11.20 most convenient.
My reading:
4.41
